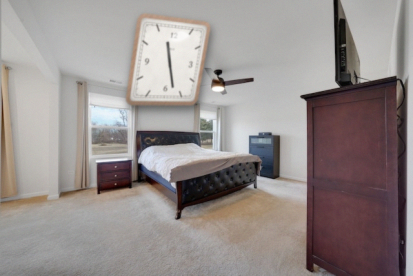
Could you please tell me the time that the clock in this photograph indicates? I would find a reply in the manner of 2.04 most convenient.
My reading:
11.27
